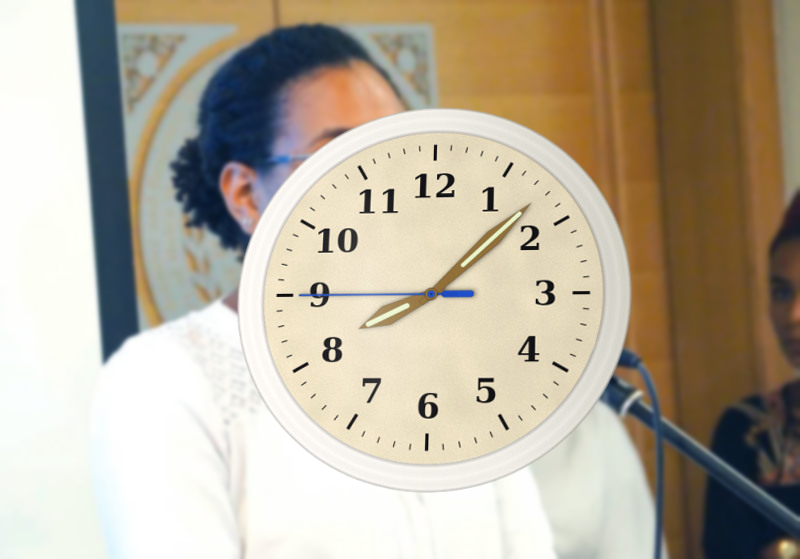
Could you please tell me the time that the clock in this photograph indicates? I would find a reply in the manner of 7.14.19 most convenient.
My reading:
8.07.45
